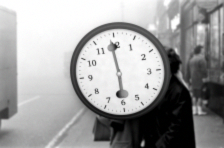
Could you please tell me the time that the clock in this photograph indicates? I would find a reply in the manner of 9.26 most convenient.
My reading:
5.59
